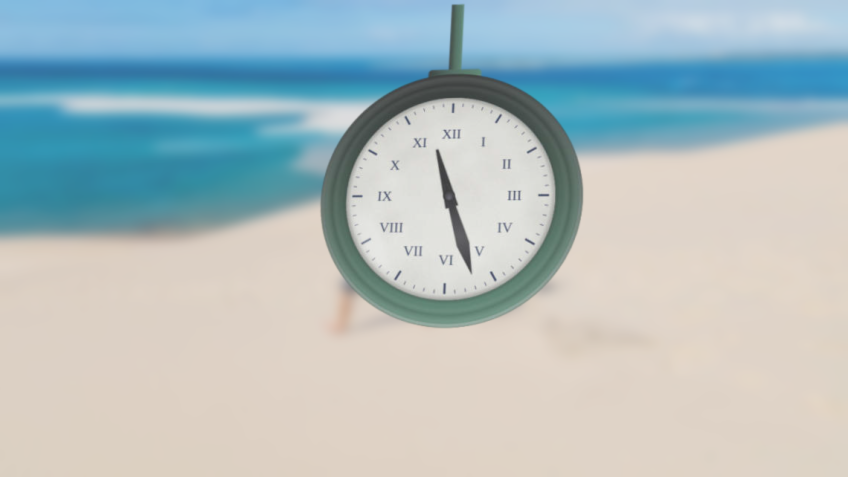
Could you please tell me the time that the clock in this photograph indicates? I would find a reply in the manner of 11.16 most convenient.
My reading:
11.27
